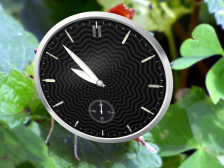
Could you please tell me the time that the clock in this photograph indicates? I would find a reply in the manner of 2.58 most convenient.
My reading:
9.53
